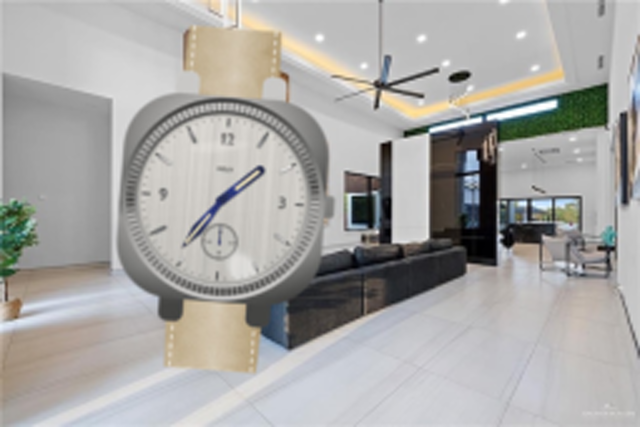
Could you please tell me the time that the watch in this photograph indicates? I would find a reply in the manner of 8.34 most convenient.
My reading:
1.36
